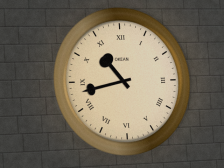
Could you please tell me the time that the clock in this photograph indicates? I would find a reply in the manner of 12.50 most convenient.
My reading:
10.43
